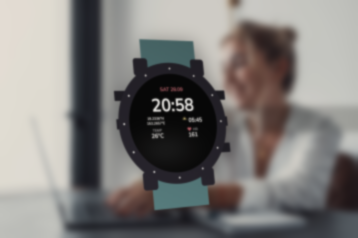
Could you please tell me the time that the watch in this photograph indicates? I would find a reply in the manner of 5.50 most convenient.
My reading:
20.58
